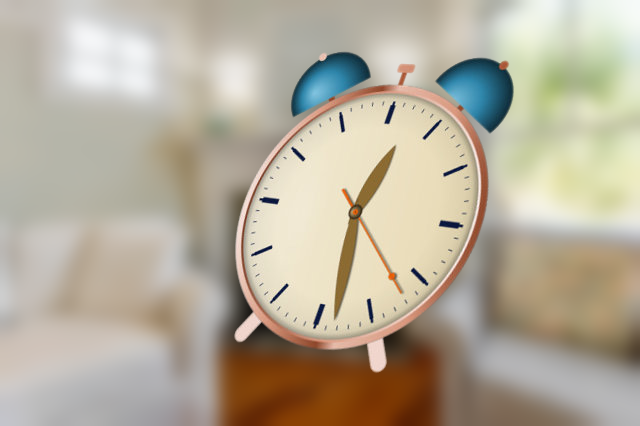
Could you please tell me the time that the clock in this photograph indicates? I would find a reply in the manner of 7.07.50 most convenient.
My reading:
12.28.22
